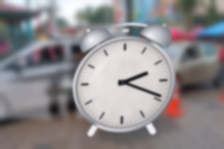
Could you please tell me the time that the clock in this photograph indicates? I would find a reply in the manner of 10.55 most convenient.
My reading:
2.19
